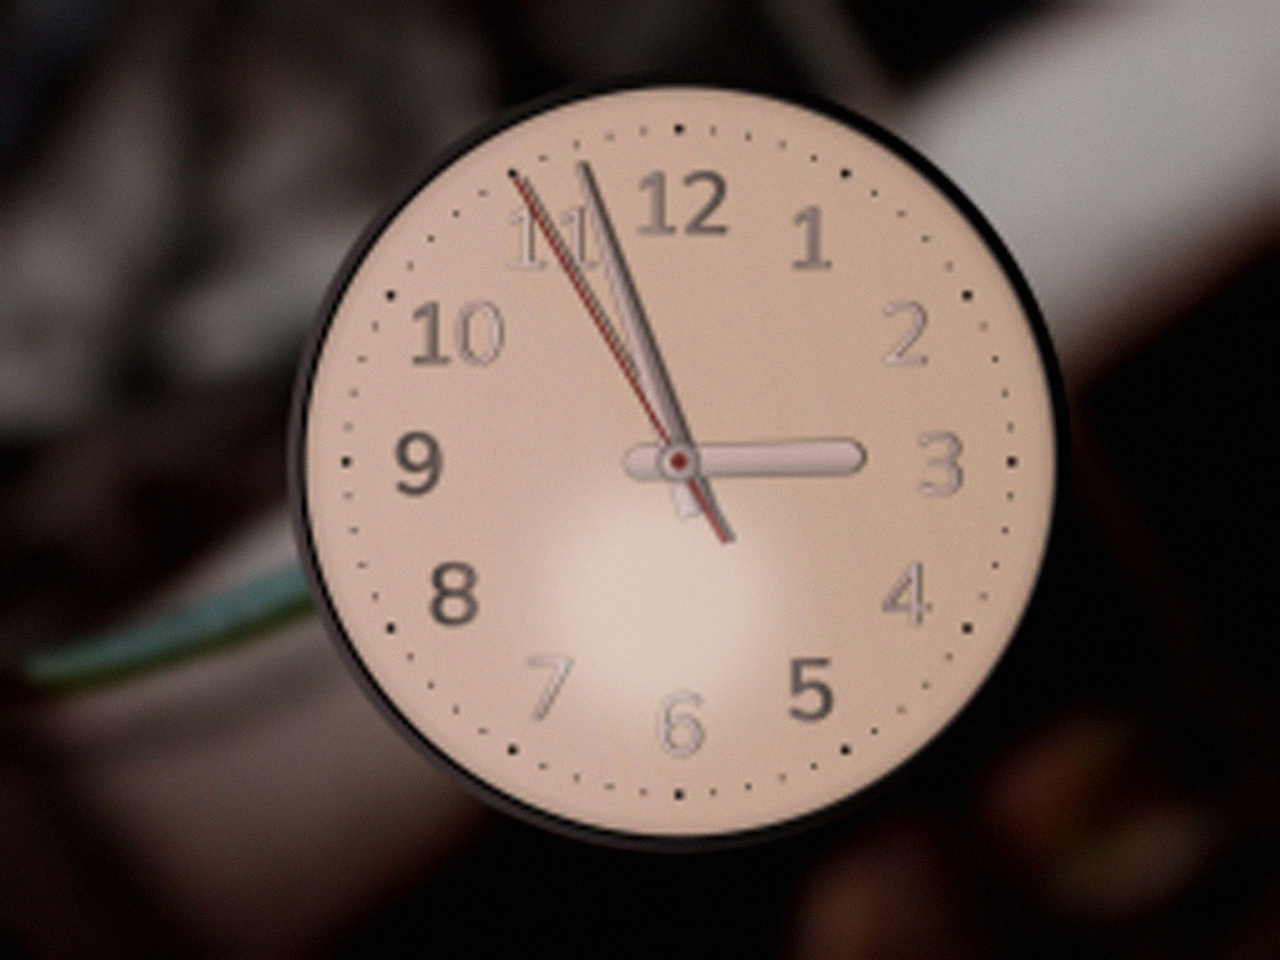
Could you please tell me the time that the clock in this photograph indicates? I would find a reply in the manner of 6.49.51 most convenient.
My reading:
2.56.55
